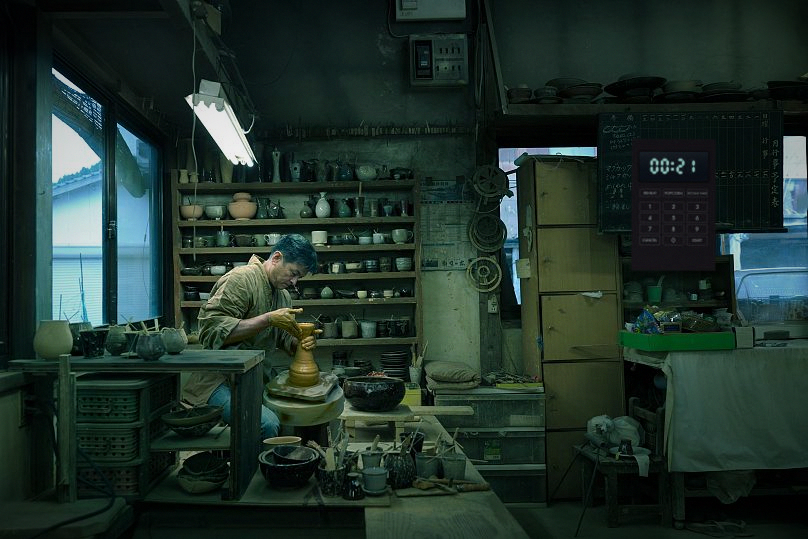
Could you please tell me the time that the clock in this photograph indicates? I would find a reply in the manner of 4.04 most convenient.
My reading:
0.21
